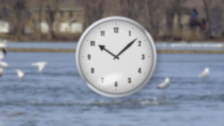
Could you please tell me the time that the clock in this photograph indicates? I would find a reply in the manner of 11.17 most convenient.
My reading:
10.08
